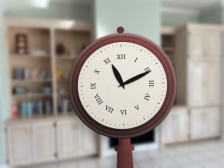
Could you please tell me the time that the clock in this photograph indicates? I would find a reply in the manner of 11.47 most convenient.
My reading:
11.11
